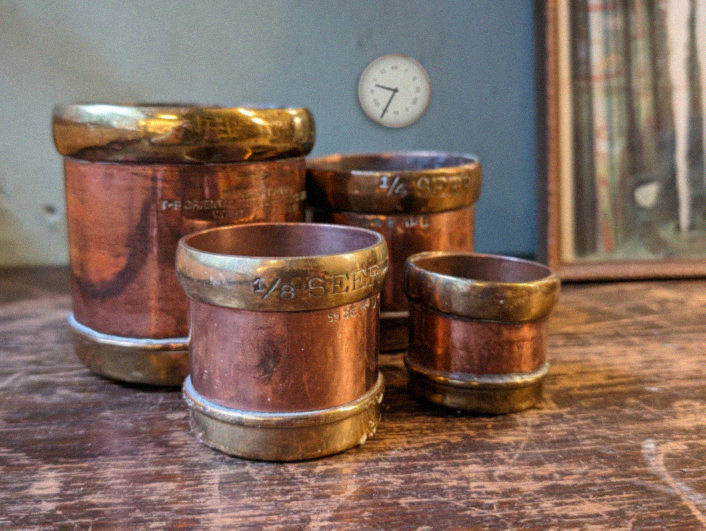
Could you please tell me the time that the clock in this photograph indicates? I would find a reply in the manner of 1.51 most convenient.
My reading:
9.35
